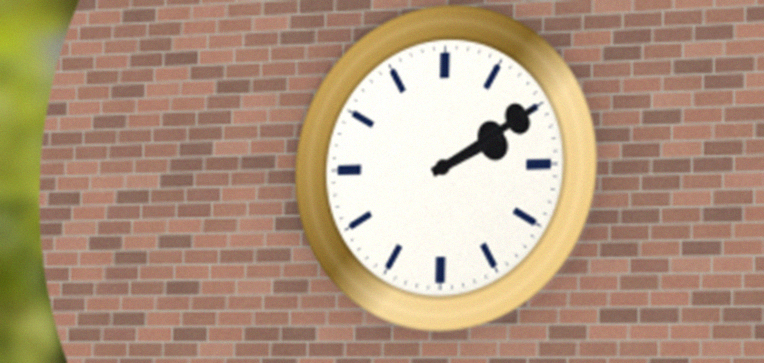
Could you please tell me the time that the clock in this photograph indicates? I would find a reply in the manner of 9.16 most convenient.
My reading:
2.10
